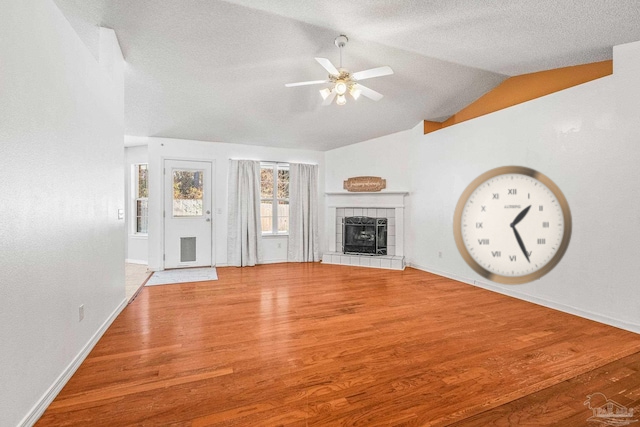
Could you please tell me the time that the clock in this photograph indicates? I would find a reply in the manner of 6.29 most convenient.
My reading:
1.26
